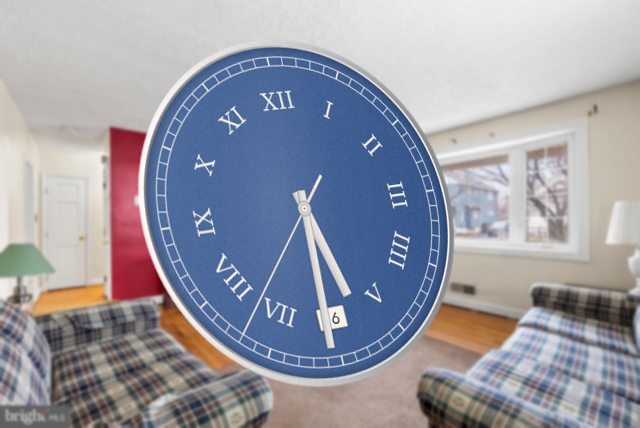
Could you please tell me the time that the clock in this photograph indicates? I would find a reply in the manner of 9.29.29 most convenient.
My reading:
5.30.37
